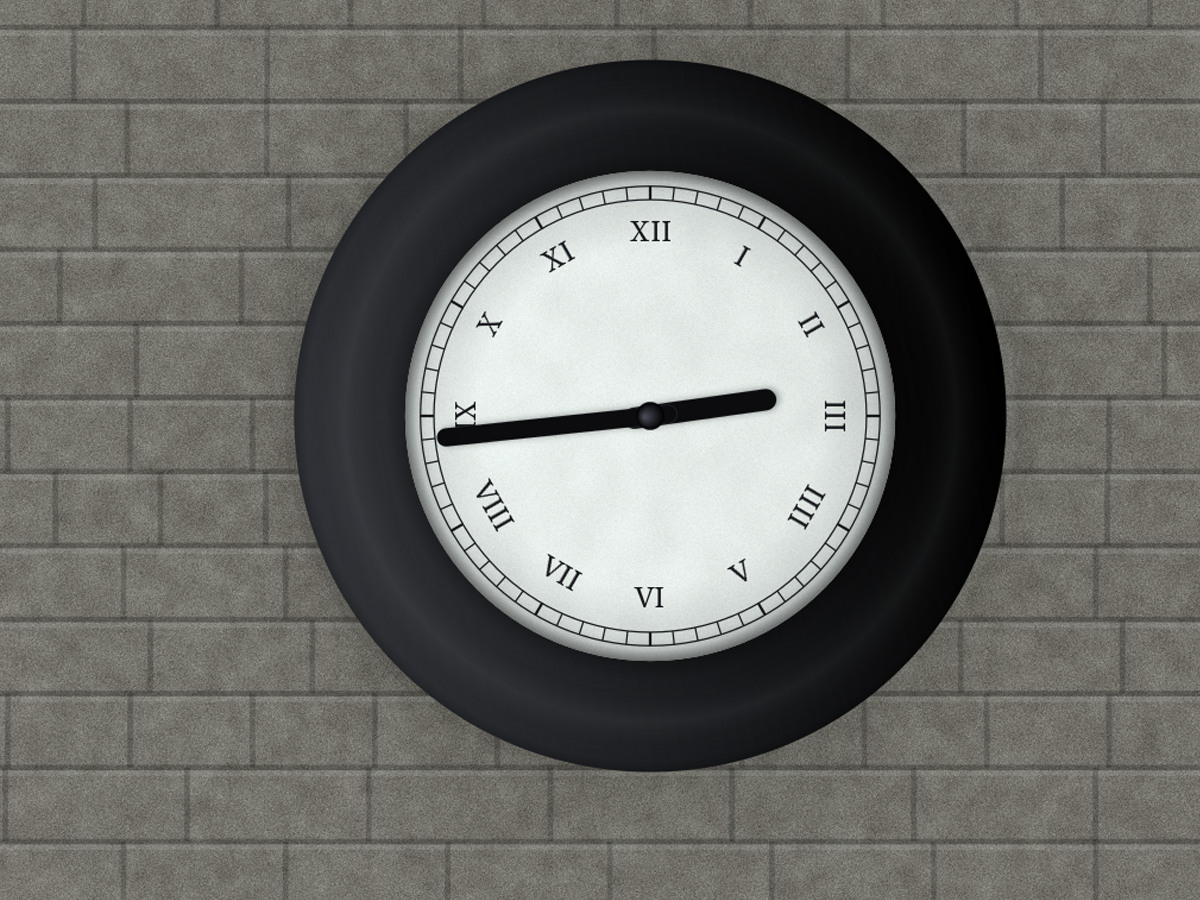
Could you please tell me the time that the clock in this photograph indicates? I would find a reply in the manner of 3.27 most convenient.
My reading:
2.44
